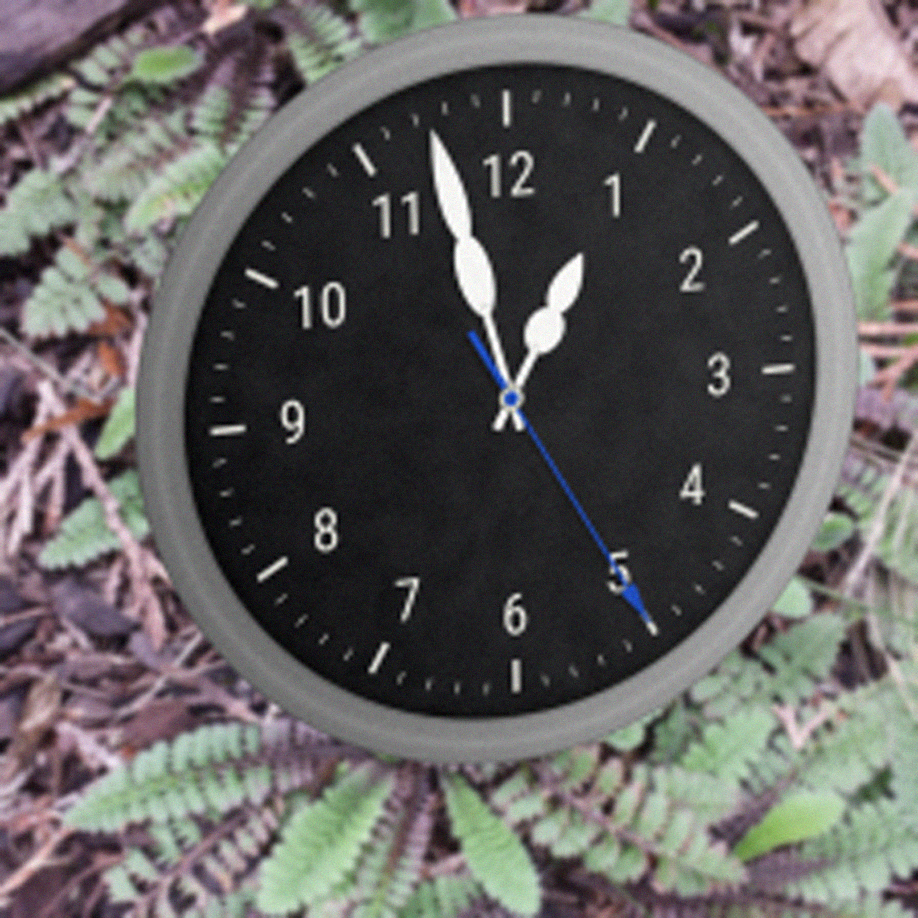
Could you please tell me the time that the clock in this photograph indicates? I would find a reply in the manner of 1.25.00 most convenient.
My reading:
12.57.25
